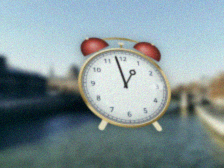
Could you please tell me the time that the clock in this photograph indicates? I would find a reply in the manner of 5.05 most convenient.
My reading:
12.58
